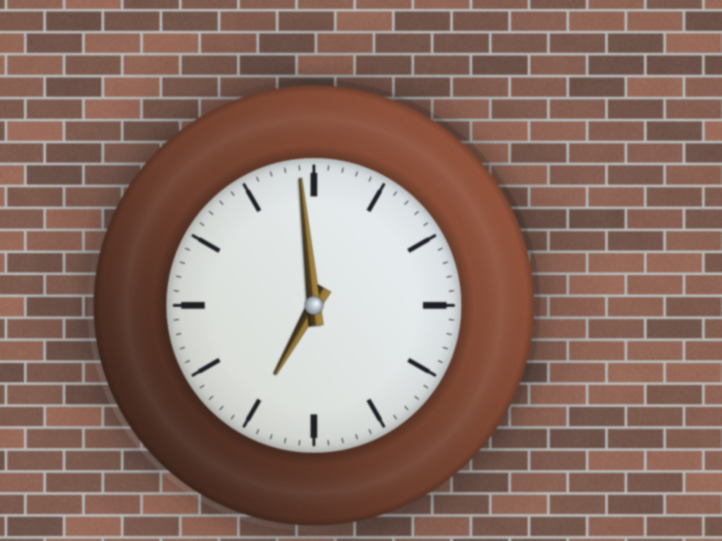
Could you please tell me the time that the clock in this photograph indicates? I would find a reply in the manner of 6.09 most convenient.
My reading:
6.59
